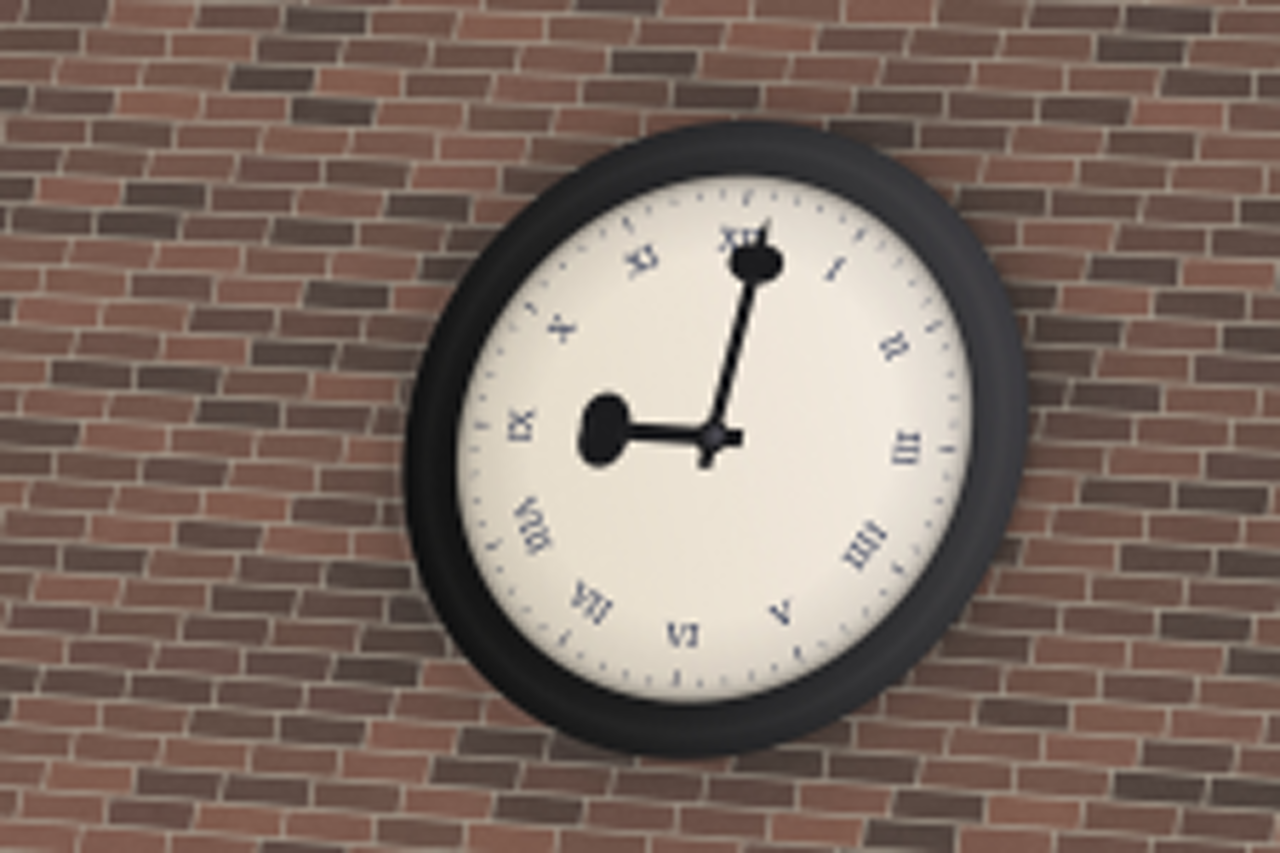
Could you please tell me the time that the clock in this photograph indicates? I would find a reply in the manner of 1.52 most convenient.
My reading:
9.01
